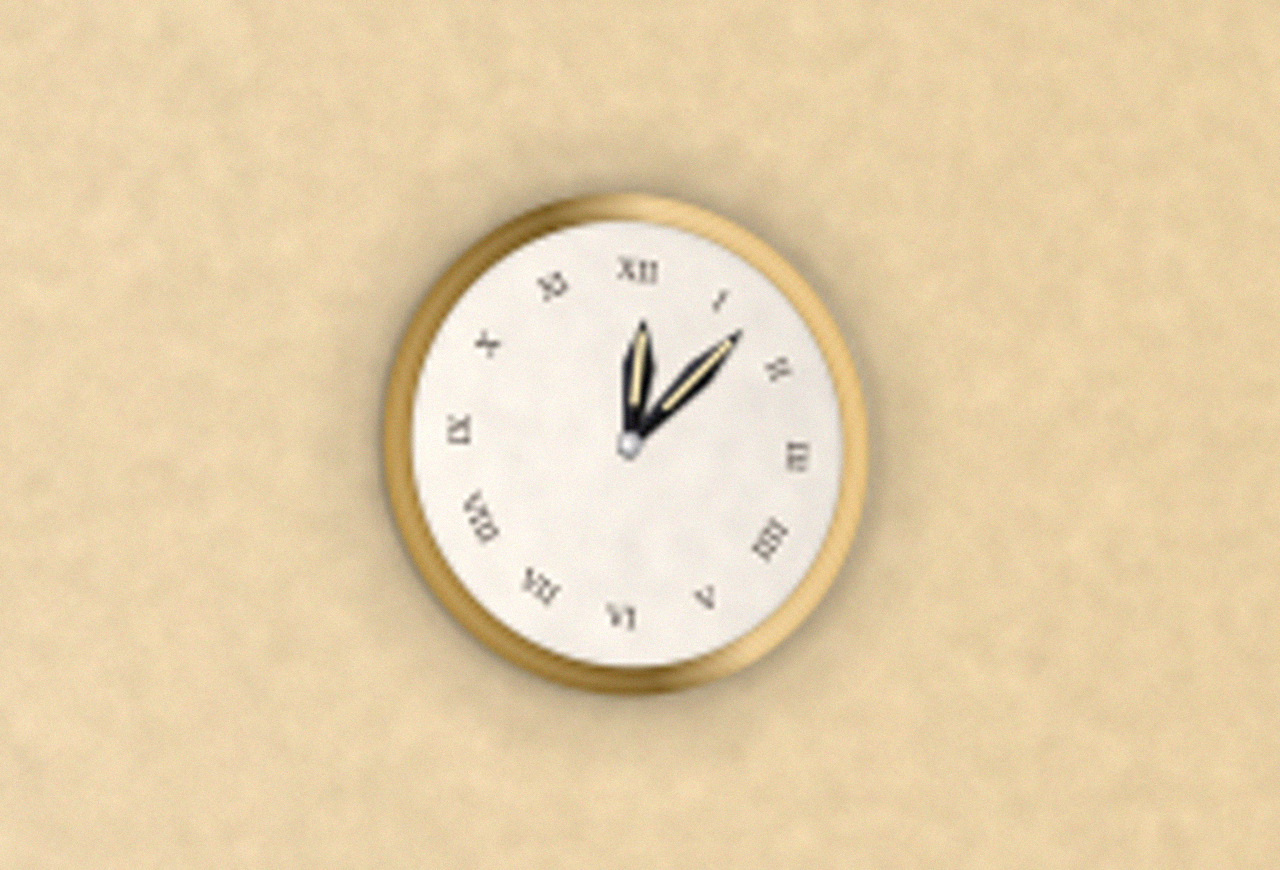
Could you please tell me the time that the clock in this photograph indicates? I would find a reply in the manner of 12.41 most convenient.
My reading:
12.07
